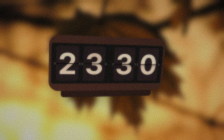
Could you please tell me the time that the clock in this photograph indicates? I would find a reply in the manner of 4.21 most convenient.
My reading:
23.30
